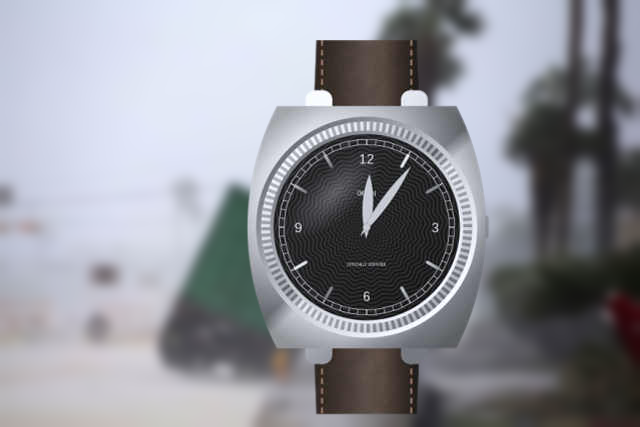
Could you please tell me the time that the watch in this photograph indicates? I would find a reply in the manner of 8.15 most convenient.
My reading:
12.06
